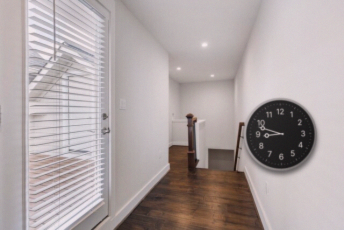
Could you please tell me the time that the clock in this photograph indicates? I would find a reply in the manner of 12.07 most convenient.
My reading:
8.48
